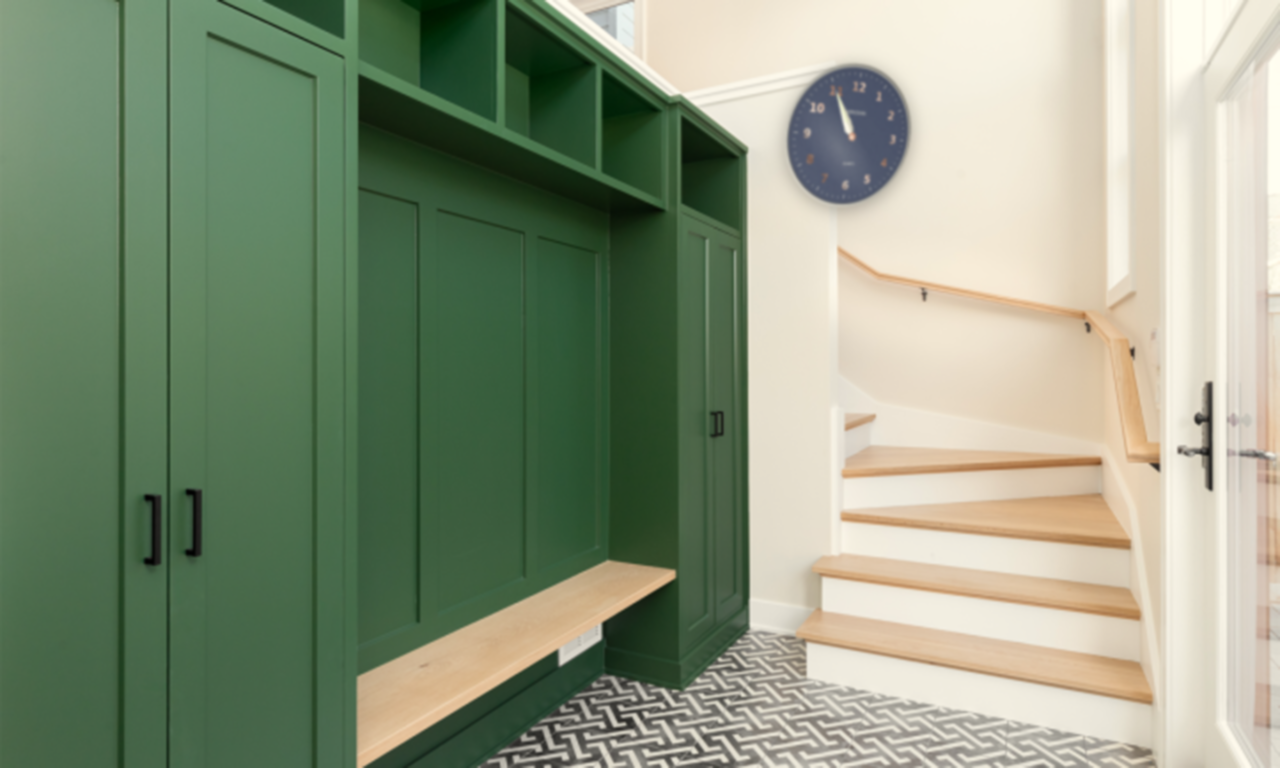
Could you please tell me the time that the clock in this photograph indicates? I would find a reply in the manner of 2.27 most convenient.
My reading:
10.55
